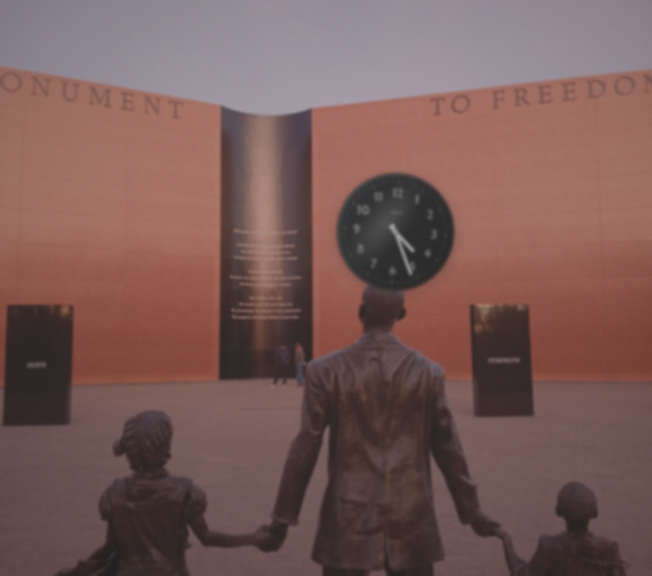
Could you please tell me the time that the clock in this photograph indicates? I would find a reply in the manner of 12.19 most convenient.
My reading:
4.26
